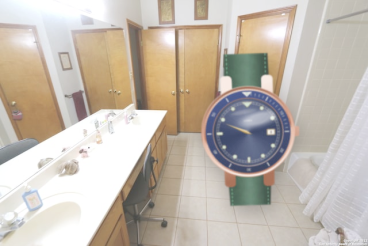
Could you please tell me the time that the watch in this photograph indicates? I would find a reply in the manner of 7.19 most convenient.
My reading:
9.49
